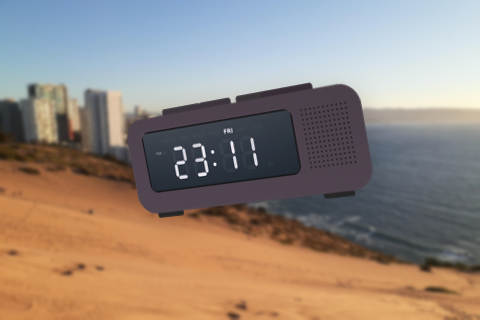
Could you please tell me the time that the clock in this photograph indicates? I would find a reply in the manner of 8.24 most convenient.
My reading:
23.11
